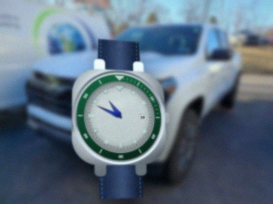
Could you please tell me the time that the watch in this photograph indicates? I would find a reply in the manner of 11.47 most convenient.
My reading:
10.49
